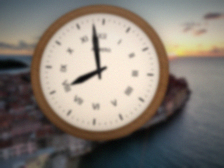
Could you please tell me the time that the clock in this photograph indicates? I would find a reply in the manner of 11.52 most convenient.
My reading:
7.58
